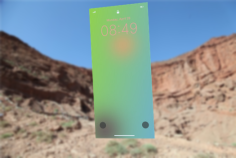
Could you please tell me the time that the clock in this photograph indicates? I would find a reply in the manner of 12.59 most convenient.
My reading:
8.49
